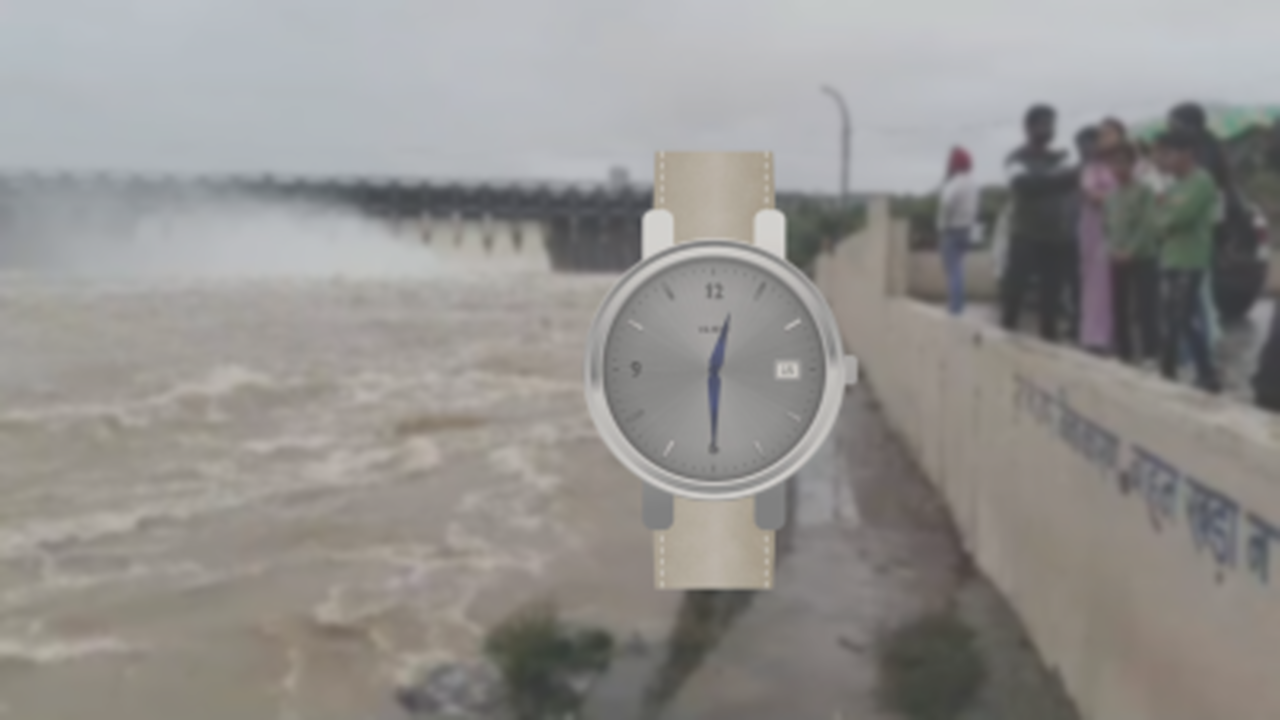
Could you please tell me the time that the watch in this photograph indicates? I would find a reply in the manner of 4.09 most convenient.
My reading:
12.30
